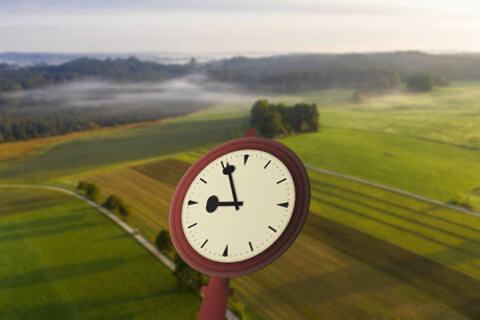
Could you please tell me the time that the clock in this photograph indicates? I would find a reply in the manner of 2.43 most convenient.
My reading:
8.56
